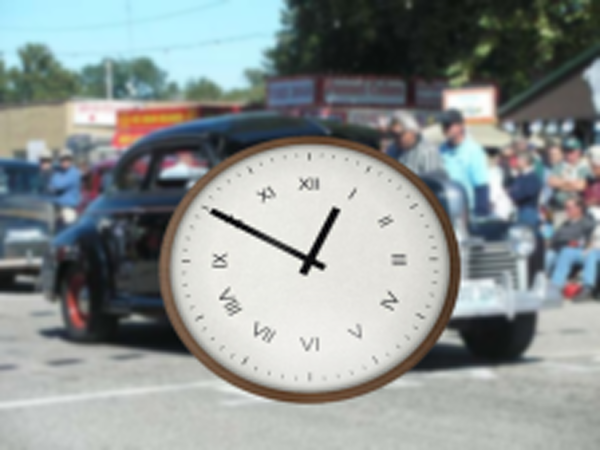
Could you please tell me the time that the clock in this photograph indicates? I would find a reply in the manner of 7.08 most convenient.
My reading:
12.50
